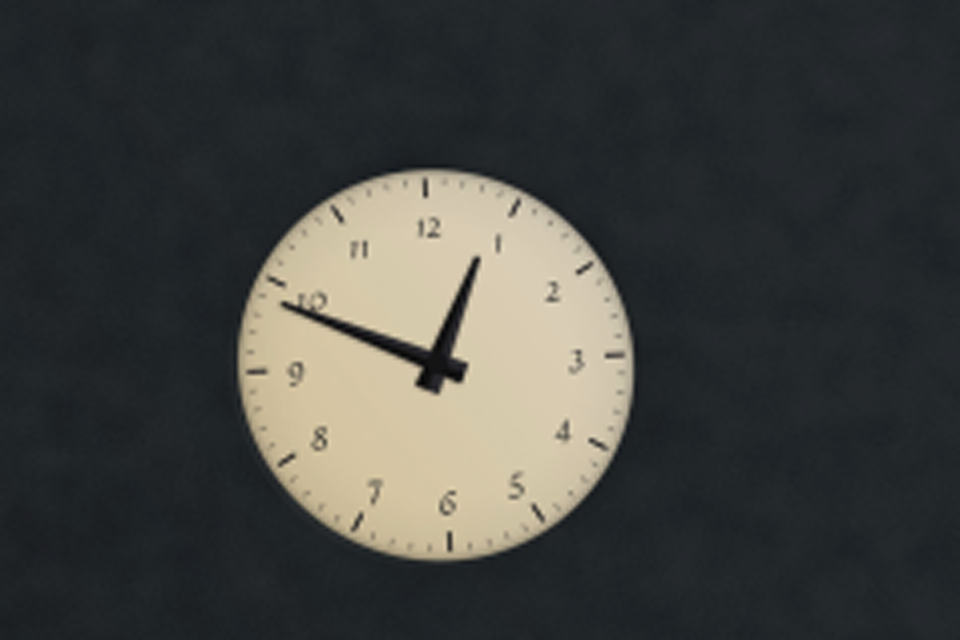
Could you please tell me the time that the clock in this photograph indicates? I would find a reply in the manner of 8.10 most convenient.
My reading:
12.49
